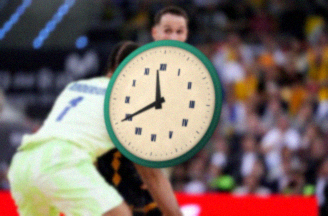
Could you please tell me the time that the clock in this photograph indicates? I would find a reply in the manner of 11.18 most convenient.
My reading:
11.40
